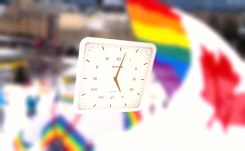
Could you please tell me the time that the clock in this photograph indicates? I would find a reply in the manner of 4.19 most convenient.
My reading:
5.02
